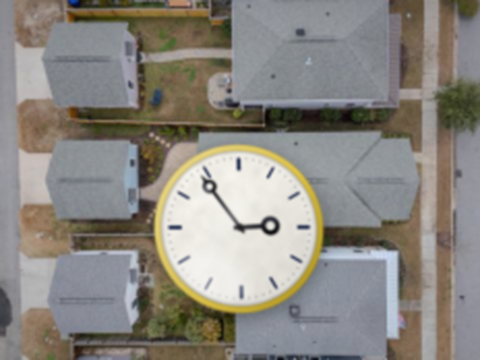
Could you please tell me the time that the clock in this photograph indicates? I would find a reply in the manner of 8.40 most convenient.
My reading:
2.54
